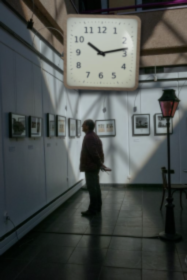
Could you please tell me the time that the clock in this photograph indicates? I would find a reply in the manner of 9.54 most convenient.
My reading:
10.13
